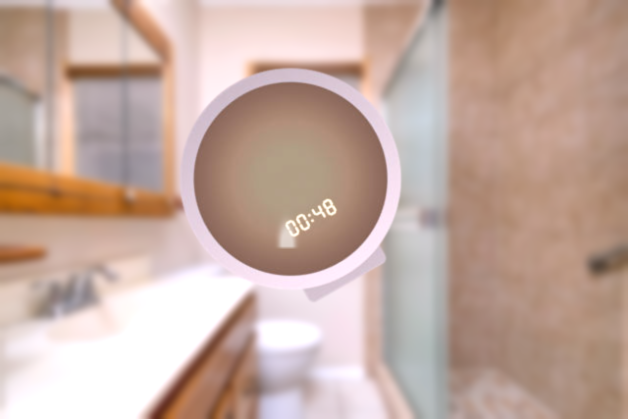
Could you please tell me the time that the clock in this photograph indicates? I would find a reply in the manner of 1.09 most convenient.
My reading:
0.48
